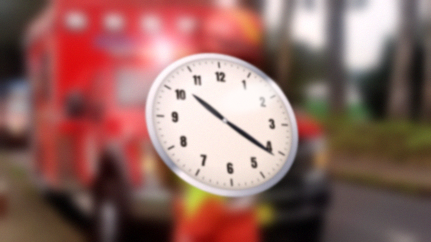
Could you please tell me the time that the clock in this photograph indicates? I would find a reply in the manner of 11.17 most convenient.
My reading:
10.21
